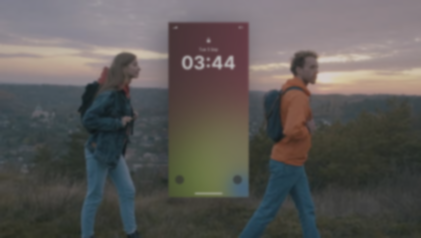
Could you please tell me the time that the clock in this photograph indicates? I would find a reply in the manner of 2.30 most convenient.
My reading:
3.44
